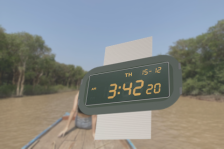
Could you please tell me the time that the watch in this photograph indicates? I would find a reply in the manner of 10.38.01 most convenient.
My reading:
3.42.20
